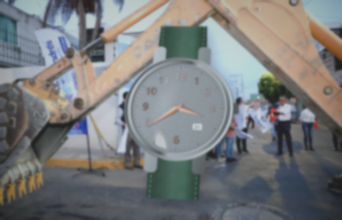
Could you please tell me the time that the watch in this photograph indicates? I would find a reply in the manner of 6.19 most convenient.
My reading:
3.39
